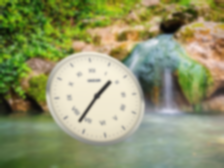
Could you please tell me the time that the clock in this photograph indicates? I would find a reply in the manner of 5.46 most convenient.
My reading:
1.37
